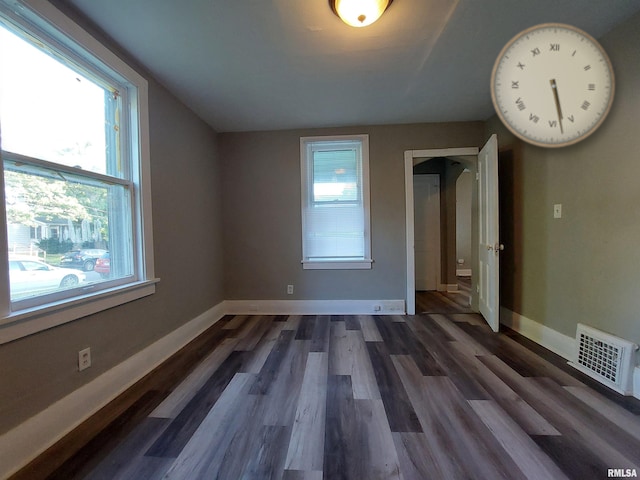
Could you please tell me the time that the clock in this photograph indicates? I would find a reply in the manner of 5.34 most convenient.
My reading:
5.28
